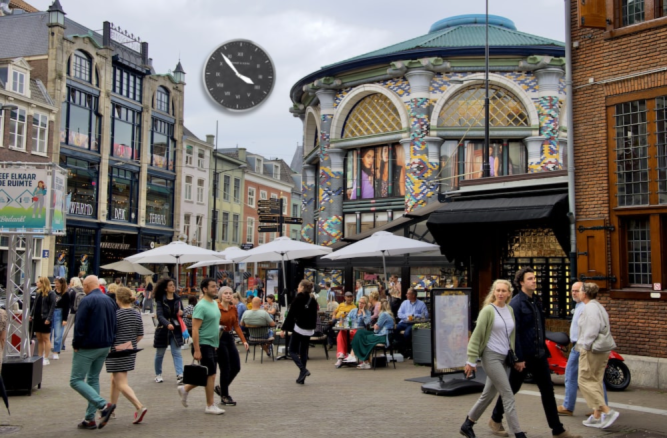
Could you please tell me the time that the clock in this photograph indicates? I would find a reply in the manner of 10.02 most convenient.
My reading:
3.53
